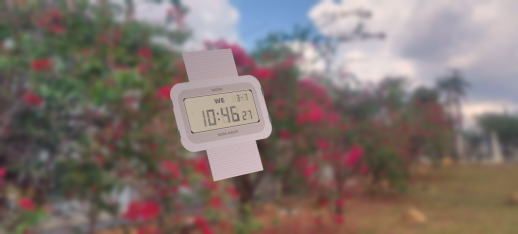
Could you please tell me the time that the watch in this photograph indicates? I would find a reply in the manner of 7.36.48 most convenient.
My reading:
10.46.27
